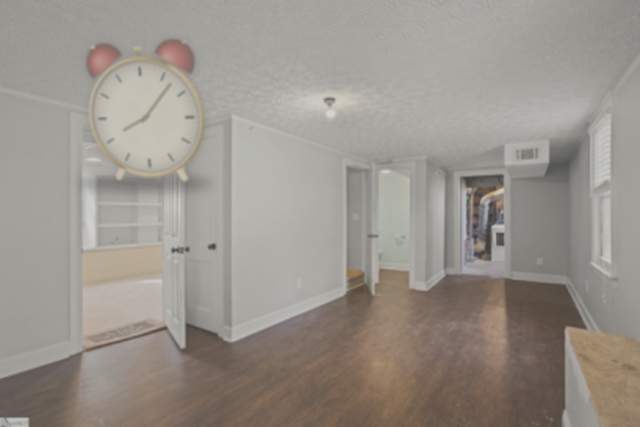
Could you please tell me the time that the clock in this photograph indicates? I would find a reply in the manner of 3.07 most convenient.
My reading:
8.07
